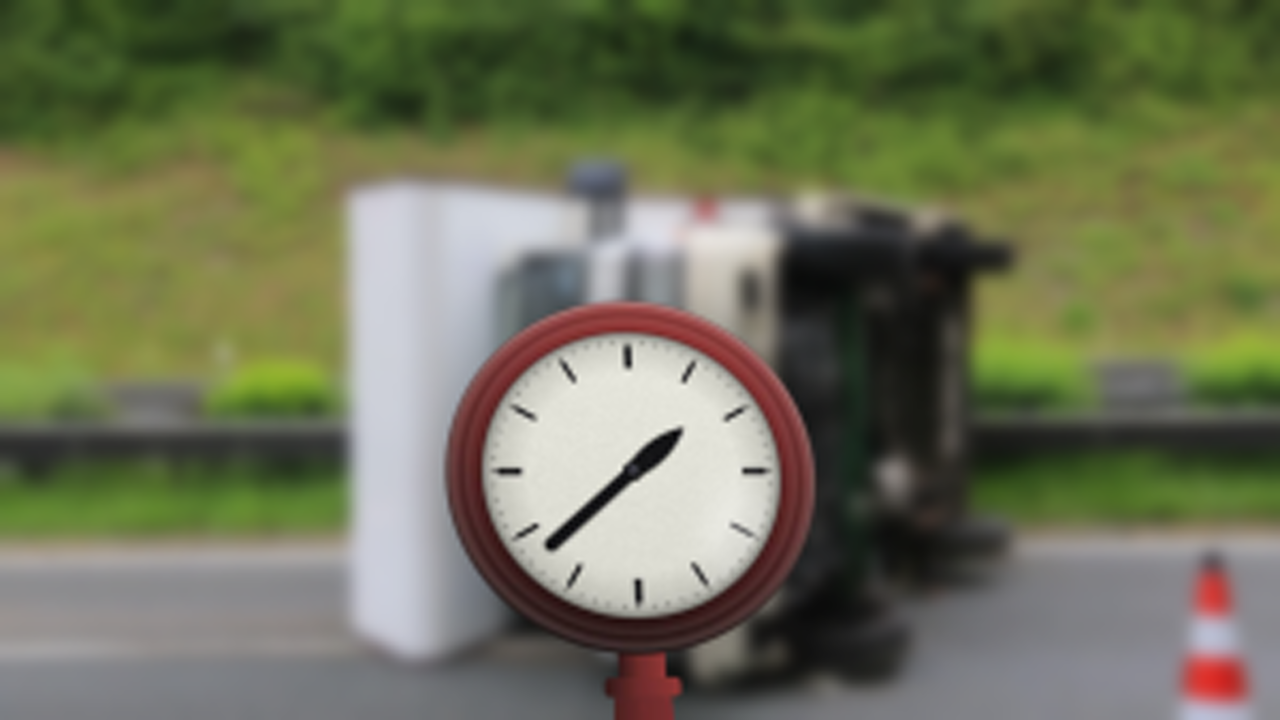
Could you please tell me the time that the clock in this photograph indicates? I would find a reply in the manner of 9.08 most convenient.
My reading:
1.38
